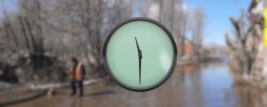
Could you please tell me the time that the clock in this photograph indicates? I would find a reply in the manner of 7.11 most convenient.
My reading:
11.30
